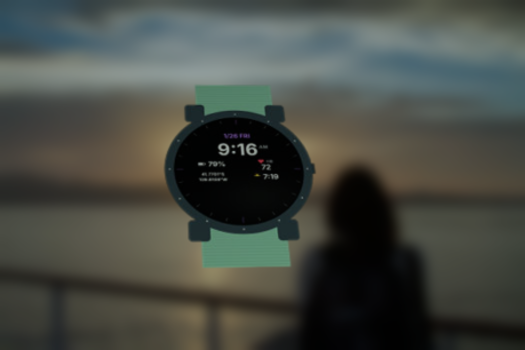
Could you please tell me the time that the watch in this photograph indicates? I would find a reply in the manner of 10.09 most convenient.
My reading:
9.16
